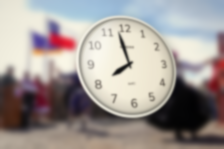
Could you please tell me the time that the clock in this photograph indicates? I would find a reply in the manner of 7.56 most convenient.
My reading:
7.58
